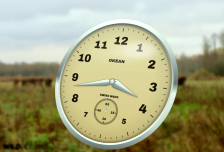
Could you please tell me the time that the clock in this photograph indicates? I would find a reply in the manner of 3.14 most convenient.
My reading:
3.43
